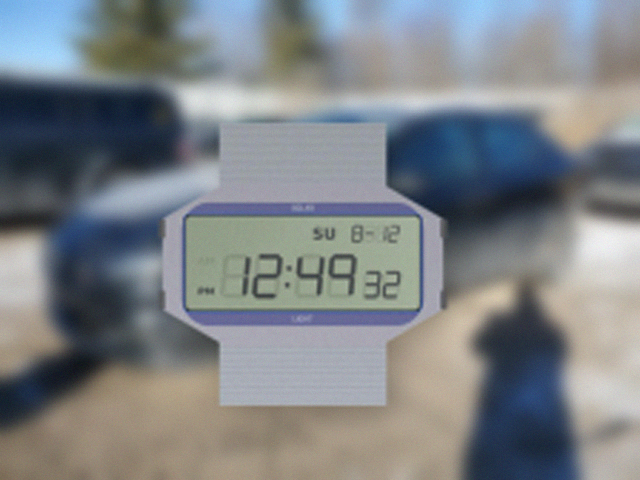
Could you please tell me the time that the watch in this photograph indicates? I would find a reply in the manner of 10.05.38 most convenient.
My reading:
12.49.32
